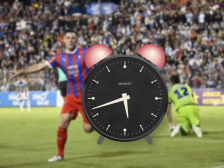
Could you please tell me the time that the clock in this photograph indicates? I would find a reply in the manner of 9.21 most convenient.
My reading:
5.42
